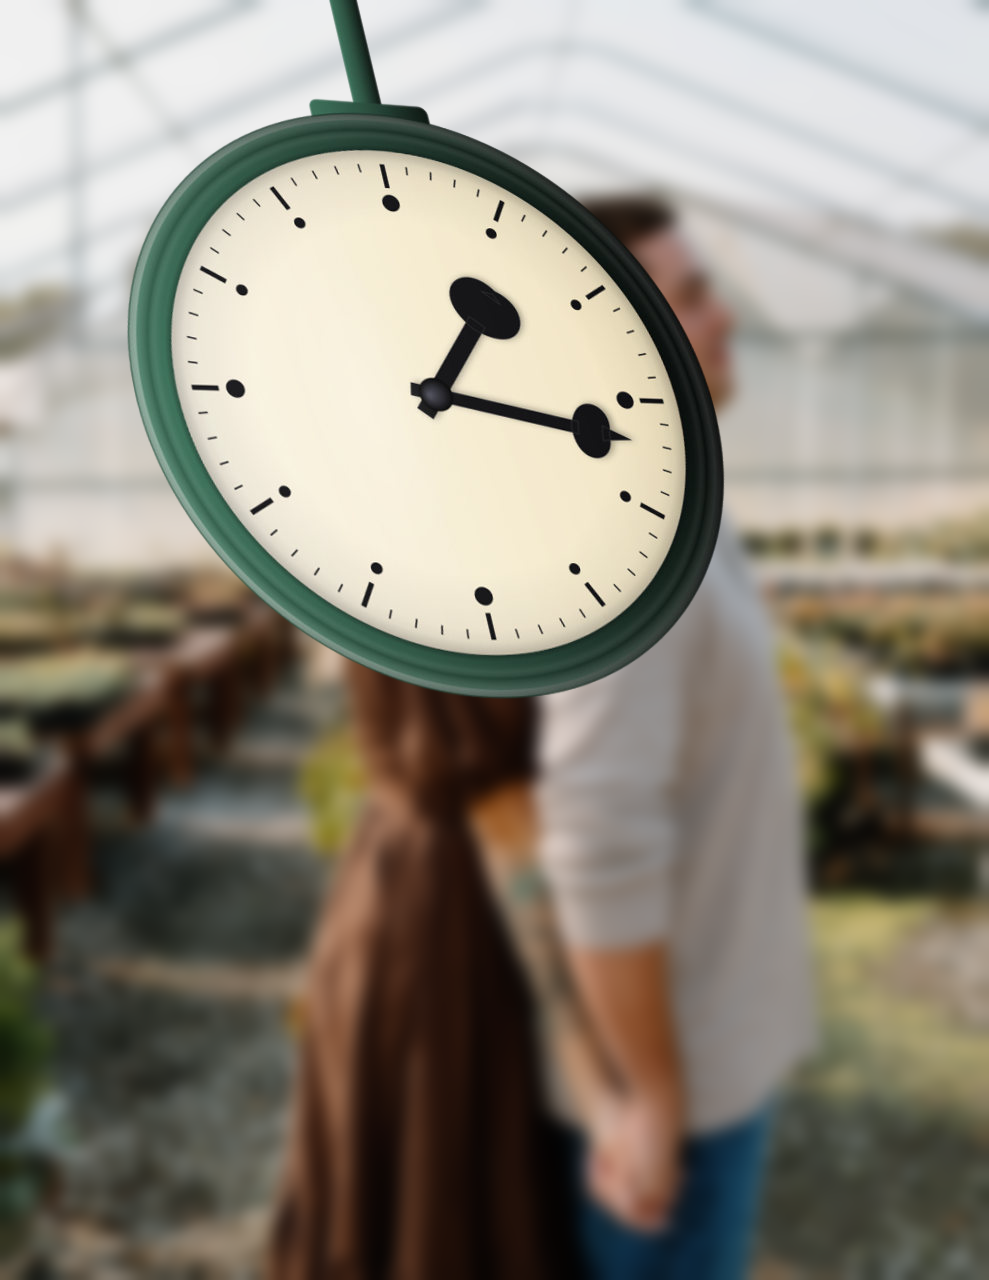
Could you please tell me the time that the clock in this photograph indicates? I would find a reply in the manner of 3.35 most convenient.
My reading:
1.17
